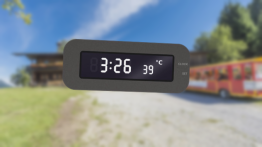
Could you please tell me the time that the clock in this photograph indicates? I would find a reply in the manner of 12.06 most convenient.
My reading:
3.26
